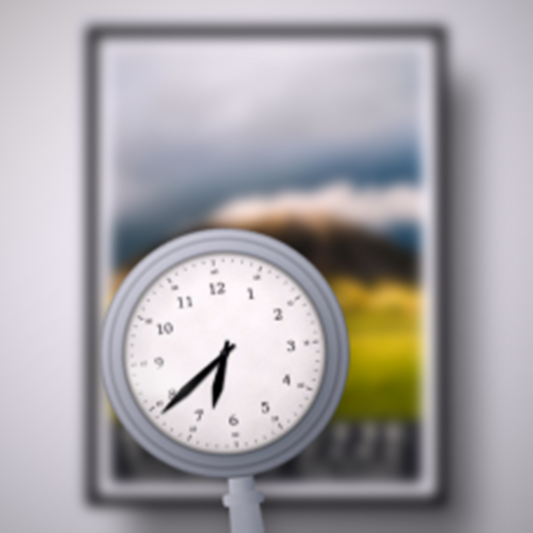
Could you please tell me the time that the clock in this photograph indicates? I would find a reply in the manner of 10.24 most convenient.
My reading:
6.39
